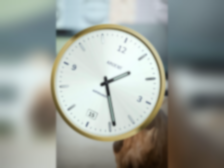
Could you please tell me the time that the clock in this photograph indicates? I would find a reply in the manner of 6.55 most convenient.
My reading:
1.24
